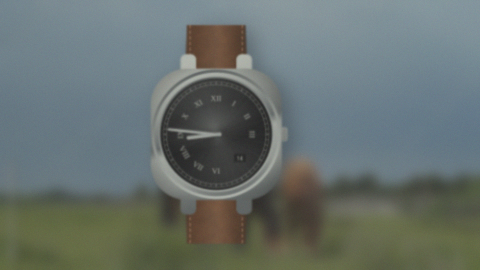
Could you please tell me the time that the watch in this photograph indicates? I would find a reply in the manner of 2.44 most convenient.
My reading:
8.46
